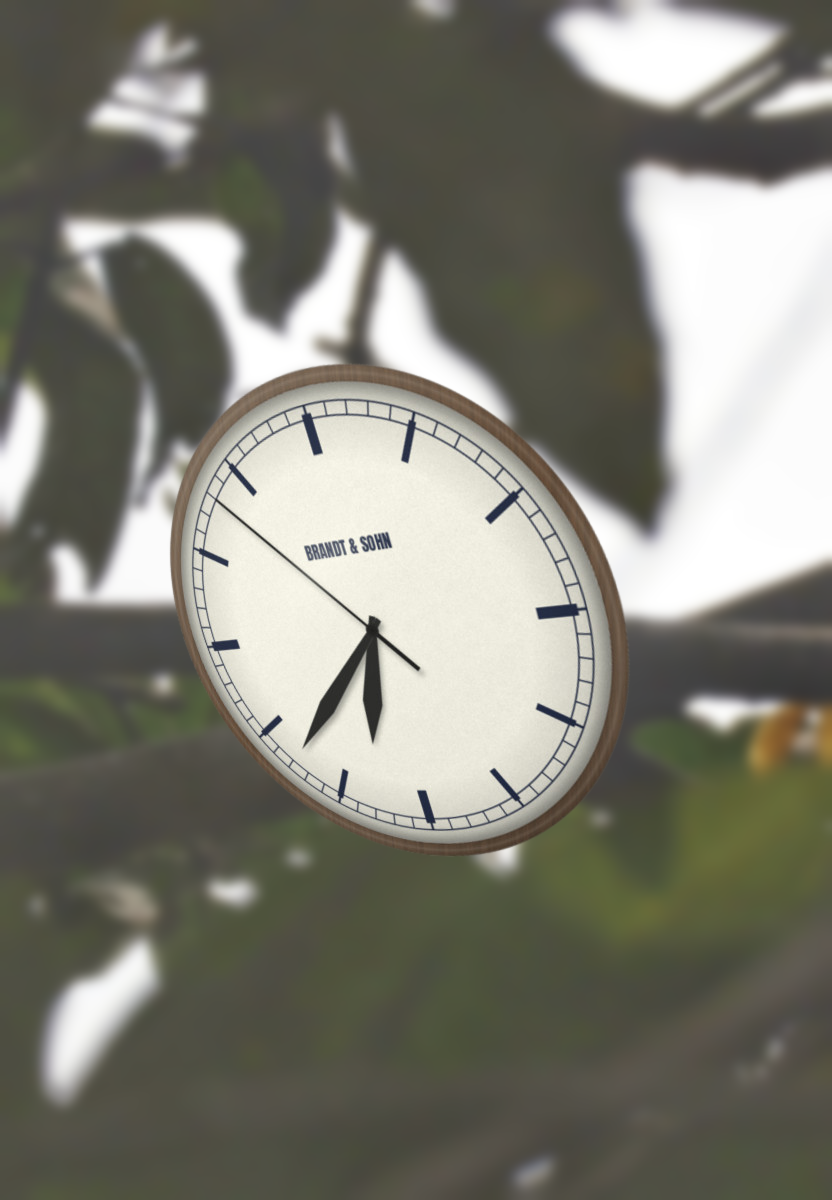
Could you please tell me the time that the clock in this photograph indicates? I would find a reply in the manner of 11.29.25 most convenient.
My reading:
6.37.53
